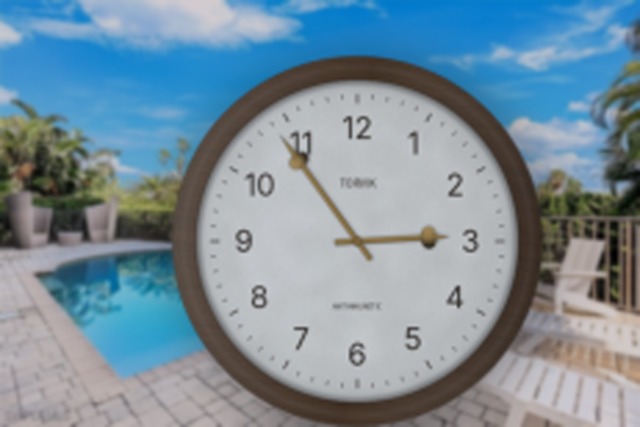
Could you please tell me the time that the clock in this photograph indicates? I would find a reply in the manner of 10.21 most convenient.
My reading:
2.54
